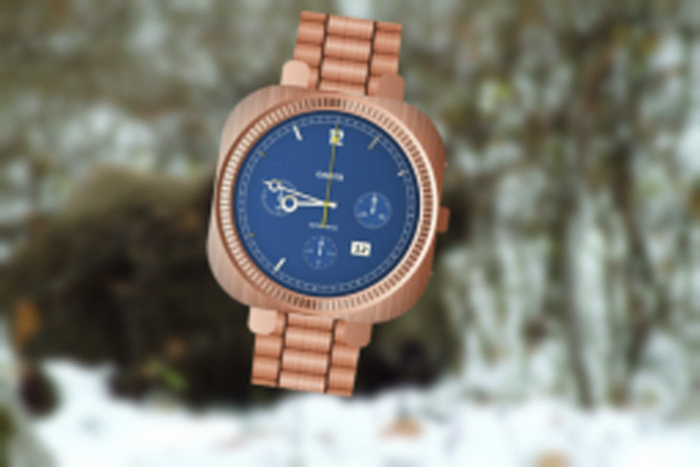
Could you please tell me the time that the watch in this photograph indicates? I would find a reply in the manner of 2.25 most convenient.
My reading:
8.47
